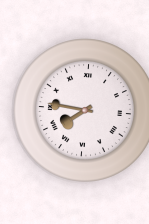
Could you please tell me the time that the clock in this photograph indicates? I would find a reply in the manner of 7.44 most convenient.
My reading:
7.46
